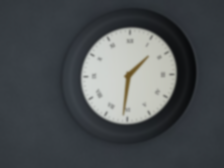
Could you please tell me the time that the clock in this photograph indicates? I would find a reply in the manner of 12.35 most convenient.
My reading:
1.31
